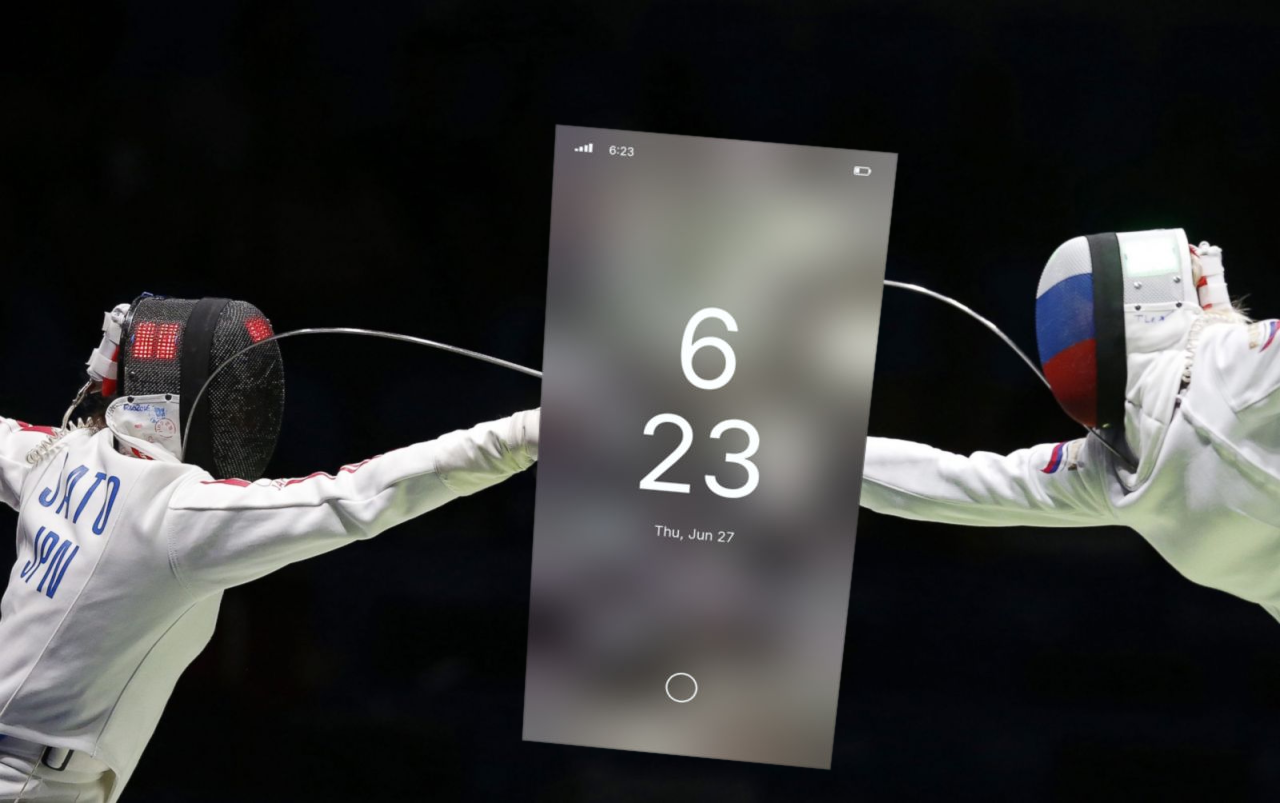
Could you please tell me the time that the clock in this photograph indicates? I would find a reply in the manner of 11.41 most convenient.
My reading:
6.23
